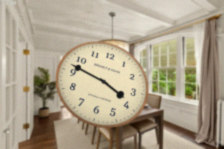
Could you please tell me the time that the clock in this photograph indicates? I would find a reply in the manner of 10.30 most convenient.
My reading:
3.47
